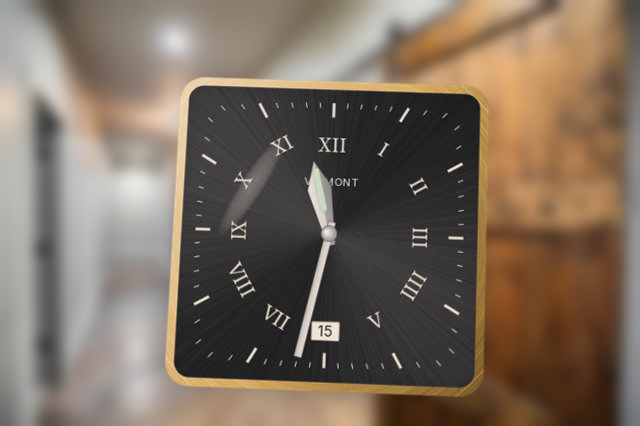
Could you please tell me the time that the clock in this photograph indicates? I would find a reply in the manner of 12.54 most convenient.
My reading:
11.32
